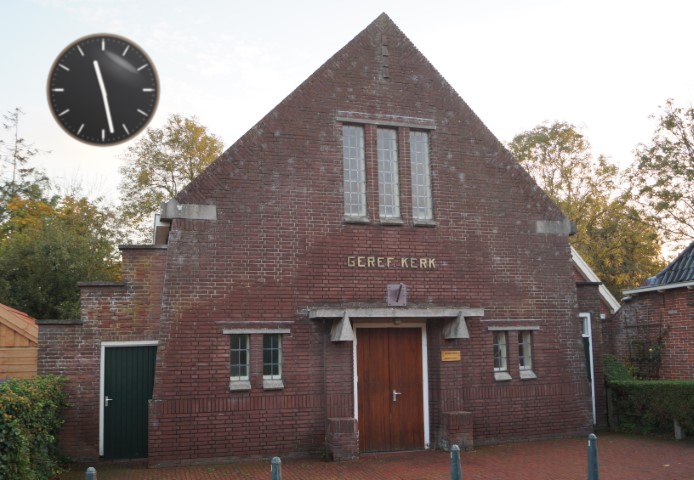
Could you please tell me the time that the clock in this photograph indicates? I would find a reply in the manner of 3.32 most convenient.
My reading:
11.28
